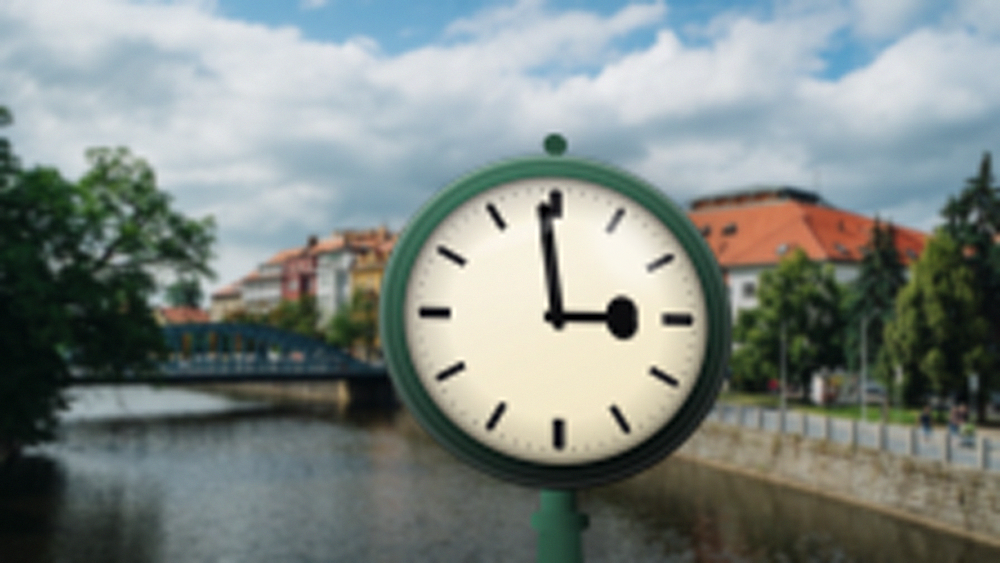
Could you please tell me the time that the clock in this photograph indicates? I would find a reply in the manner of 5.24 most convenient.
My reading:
2.59
